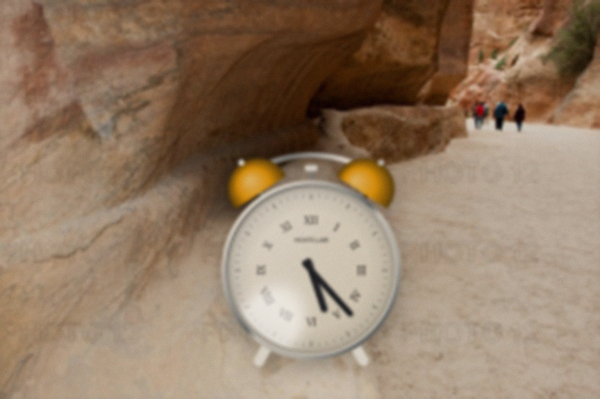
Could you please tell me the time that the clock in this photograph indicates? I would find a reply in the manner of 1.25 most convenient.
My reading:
5.23
